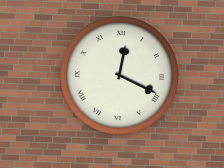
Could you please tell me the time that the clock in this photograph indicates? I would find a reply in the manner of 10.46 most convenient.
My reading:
12.19
